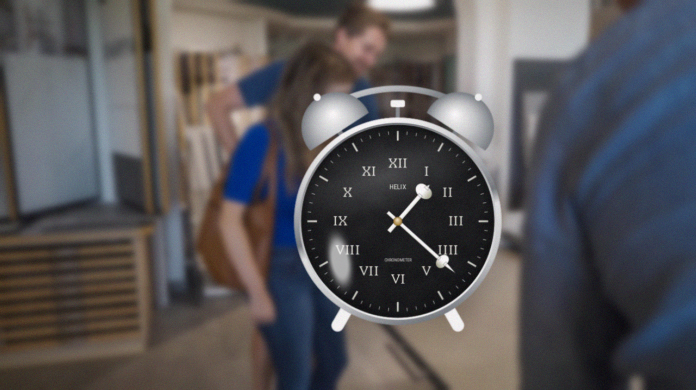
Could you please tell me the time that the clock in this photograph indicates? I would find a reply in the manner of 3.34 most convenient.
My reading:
1.22
